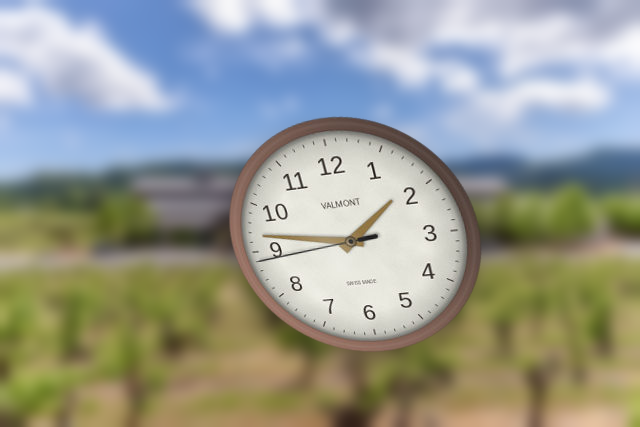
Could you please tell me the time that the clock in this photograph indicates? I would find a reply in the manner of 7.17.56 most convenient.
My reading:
1.46.44
